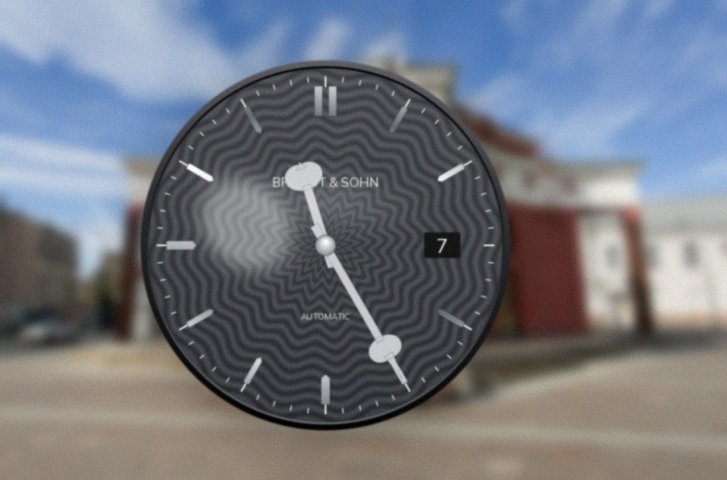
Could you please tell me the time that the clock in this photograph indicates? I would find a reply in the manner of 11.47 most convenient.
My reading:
11.25
